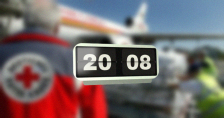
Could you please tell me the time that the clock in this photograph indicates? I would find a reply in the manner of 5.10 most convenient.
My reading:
20.08
